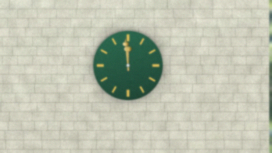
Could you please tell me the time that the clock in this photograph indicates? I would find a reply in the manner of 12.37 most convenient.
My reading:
11.59
